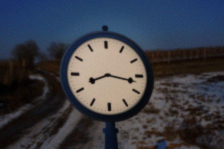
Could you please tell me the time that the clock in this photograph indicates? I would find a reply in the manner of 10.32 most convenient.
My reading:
8.17
